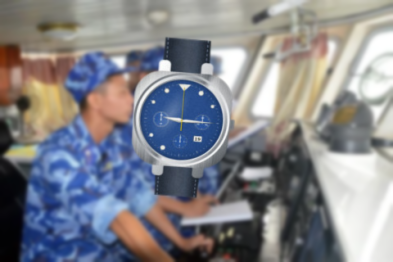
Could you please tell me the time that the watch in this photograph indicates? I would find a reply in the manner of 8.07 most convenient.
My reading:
9.15
